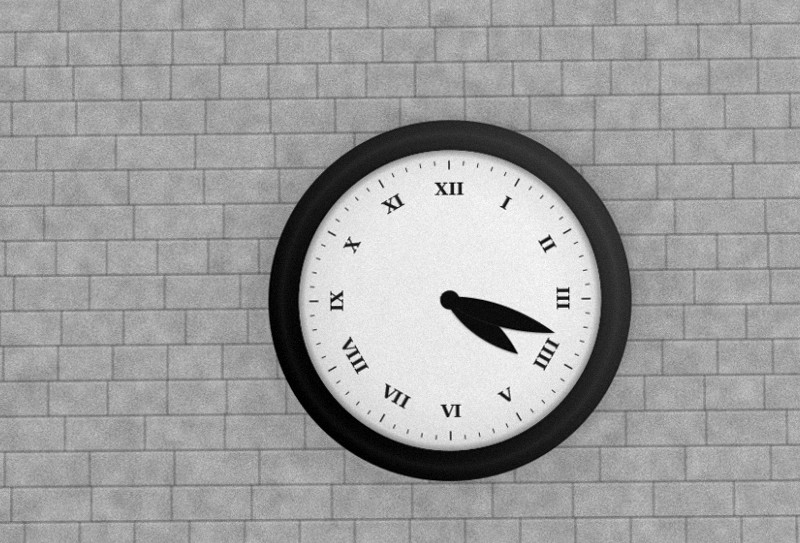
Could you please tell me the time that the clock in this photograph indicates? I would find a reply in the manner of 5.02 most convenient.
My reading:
4.18
